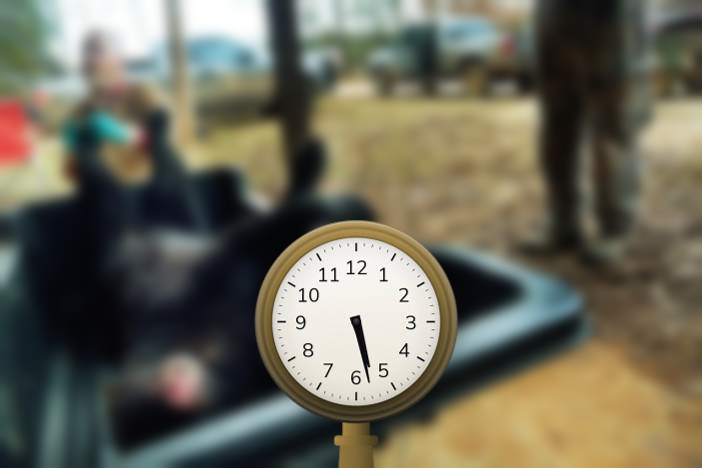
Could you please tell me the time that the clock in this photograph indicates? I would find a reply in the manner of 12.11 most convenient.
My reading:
5.28
